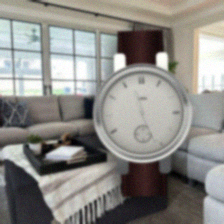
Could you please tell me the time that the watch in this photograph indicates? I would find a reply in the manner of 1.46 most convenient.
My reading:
11.26
